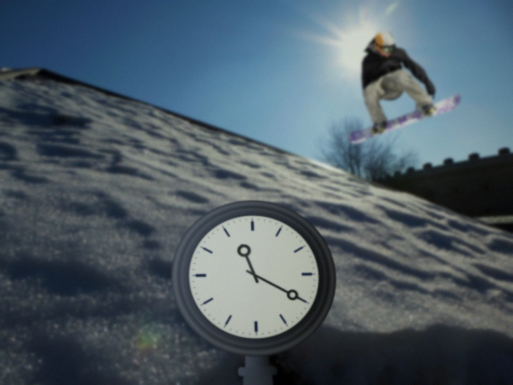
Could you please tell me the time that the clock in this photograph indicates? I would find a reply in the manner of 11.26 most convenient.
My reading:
11.20
